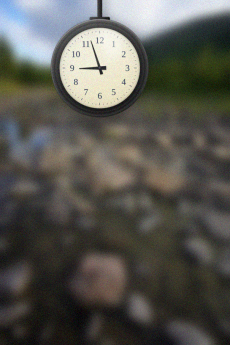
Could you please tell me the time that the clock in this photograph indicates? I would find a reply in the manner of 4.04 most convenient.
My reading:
8.57
